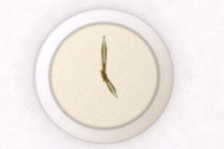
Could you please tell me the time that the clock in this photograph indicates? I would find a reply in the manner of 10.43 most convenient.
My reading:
5.00
